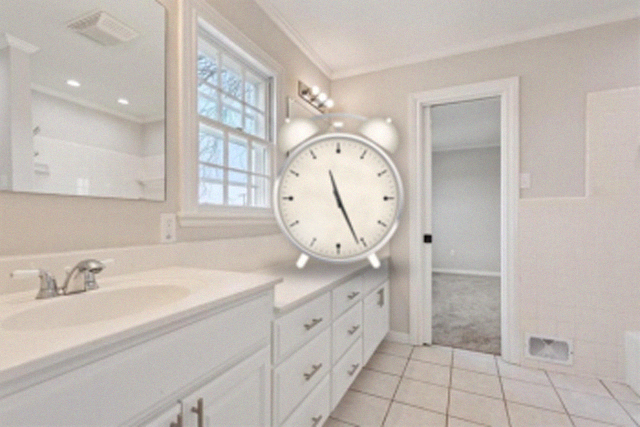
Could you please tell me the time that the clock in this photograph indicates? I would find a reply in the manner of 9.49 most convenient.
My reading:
11.26
